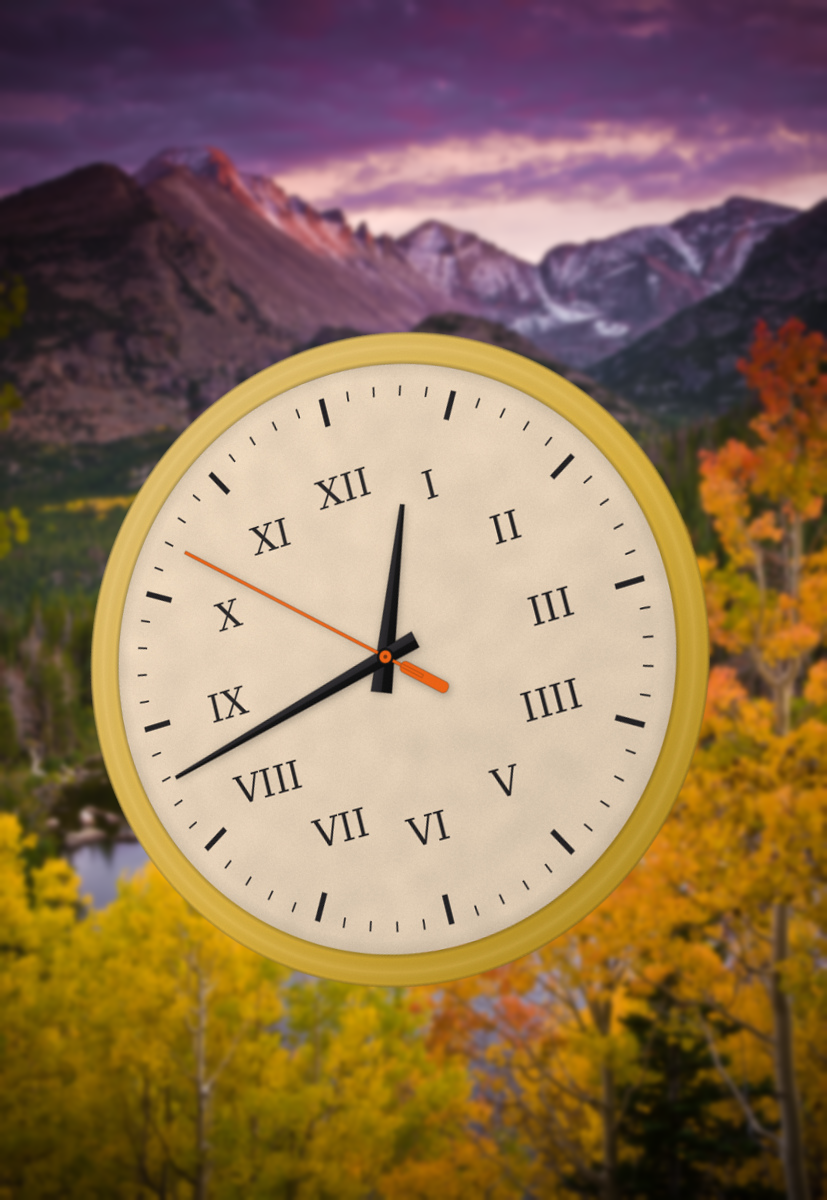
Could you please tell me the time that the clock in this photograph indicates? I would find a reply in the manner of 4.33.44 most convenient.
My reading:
12.42.52
